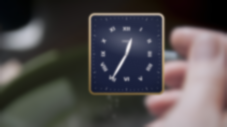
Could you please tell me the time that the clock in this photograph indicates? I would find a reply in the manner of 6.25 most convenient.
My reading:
12.35
